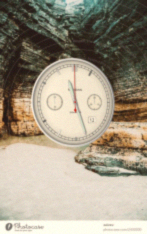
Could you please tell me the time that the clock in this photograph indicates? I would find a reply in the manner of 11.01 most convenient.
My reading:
11.27
